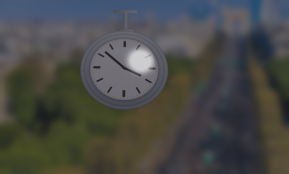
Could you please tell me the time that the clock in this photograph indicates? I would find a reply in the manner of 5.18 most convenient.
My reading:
3.52
